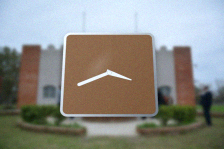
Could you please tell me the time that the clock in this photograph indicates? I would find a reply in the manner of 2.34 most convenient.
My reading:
3.41
